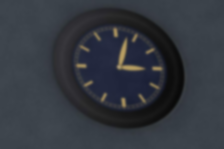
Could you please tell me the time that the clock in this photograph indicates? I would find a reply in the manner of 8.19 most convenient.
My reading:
3.03
